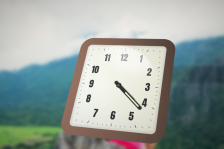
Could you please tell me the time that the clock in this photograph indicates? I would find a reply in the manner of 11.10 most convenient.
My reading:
4.22
